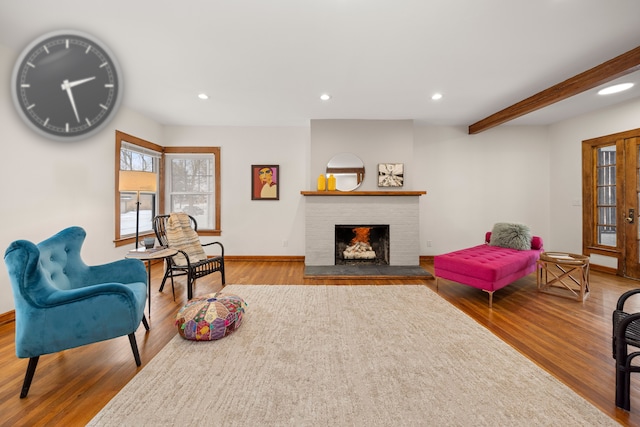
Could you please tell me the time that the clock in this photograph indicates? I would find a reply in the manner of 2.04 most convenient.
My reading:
2.27
